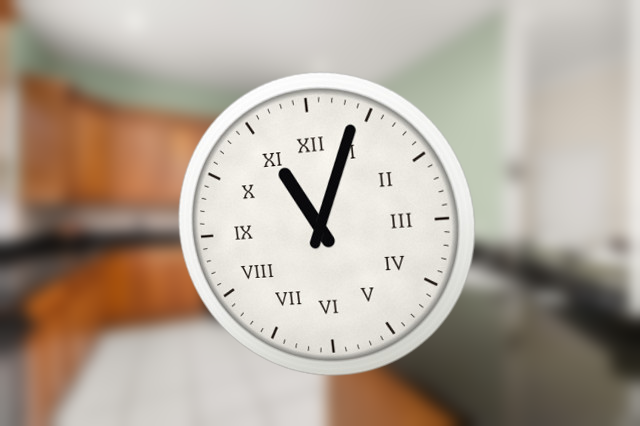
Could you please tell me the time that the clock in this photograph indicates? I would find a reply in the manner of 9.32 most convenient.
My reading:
11.04
